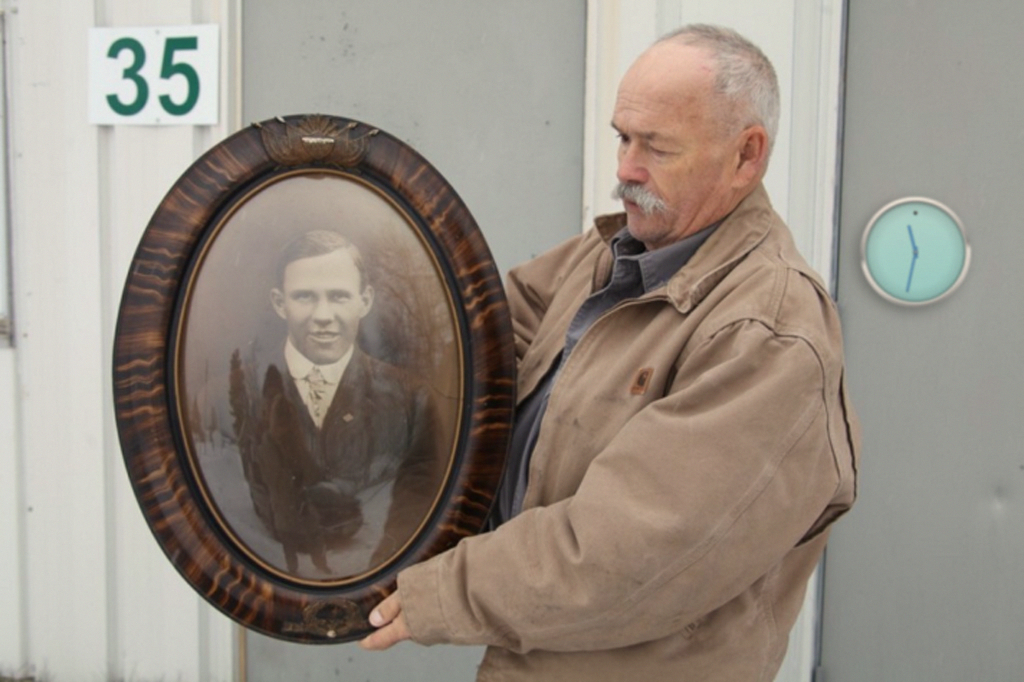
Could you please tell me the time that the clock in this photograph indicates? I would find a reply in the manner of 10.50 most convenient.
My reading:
11.32
